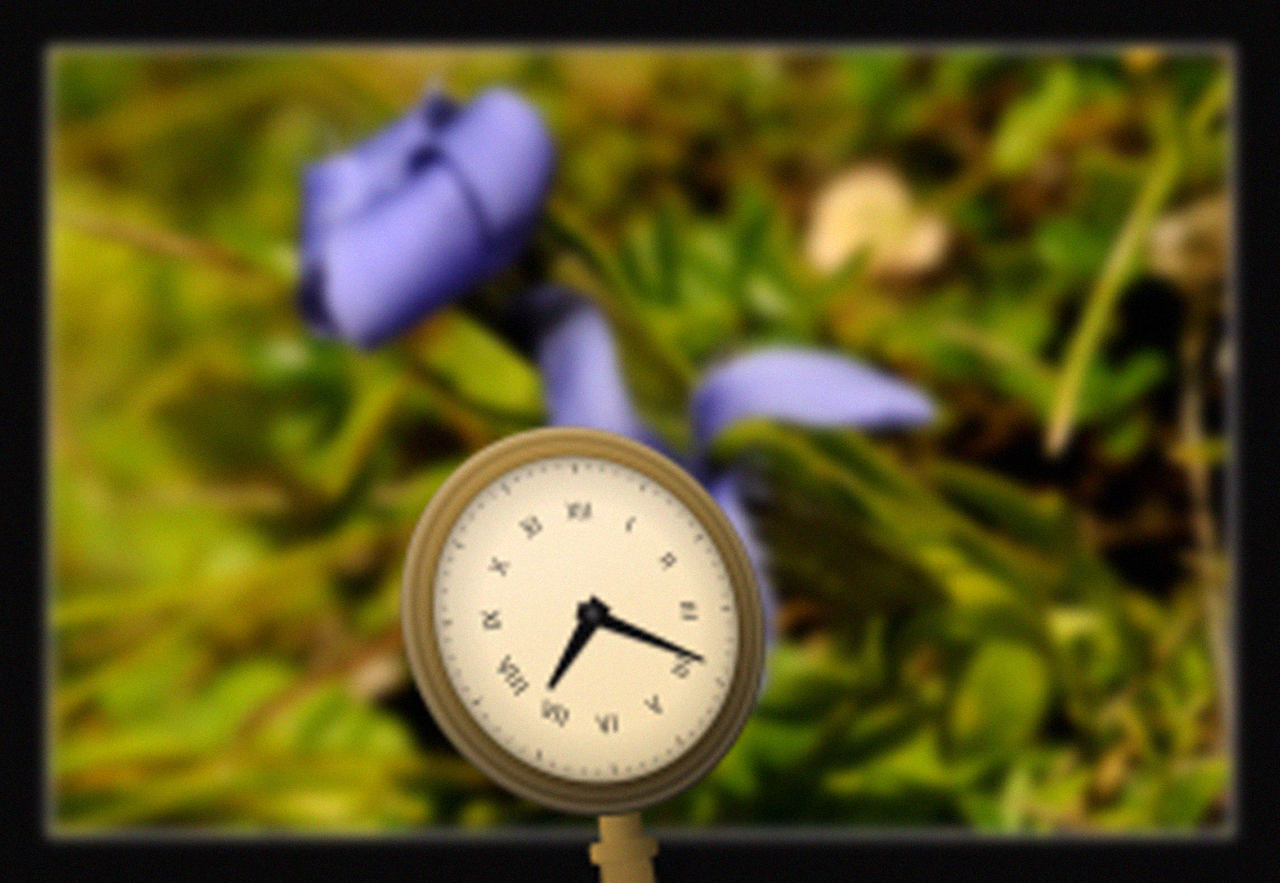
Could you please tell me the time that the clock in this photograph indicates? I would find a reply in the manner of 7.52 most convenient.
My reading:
7.19
